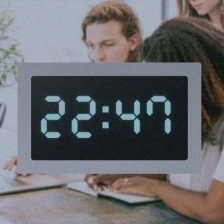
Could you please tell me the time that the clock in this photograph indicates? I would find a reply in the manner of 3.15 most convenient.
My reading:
22.47
